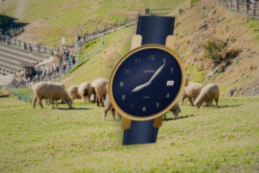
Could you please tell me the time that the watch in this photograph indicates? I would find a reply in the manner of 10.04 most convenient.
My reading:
8.06
